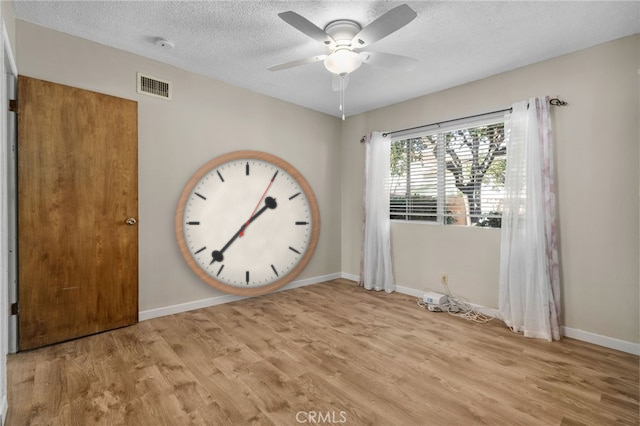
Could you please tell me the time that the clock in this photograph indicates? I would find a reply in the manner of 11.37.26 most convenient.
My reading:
1.37.05
